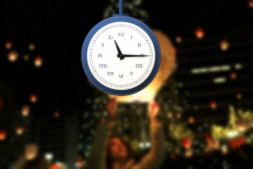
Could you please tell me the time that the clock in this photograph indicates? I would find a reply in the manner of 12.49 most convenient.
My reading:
11.15
